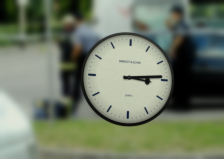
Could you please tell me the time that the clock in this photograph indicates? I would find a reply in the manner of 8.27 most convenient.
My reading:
3.14
